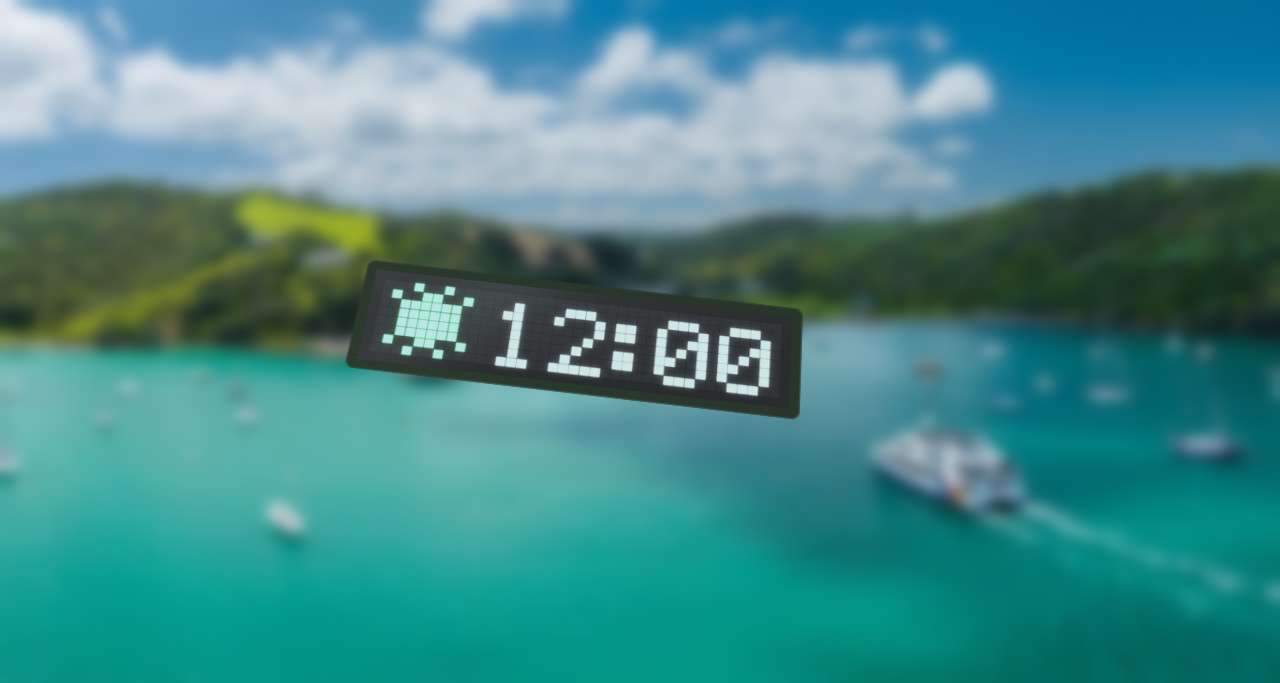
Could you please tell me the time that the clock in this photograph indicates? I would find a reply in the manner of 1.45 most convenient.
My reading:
12.00
